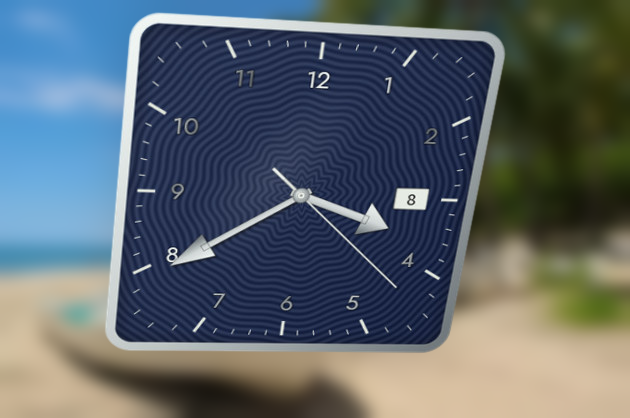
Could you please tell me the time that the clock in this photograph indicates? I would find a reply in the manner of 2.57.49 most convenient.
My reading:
3.39.22
